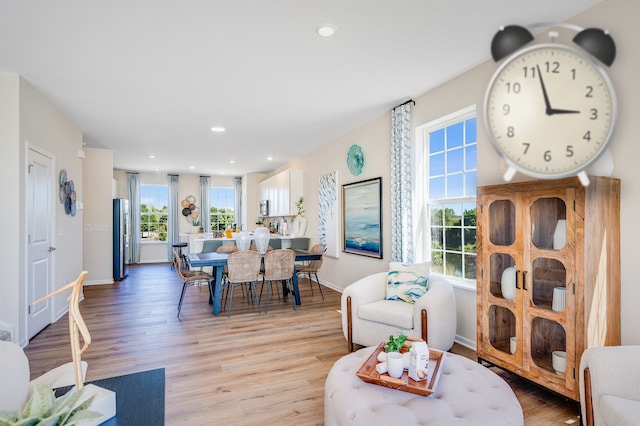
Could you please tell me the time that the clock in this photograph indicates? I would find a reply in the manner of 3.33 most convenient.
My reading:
2.57
